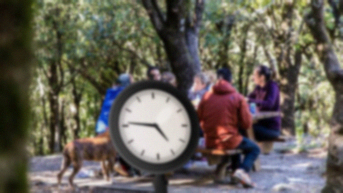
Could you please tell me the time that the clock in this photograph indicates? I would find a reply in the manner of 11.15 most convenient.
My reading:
4.46
